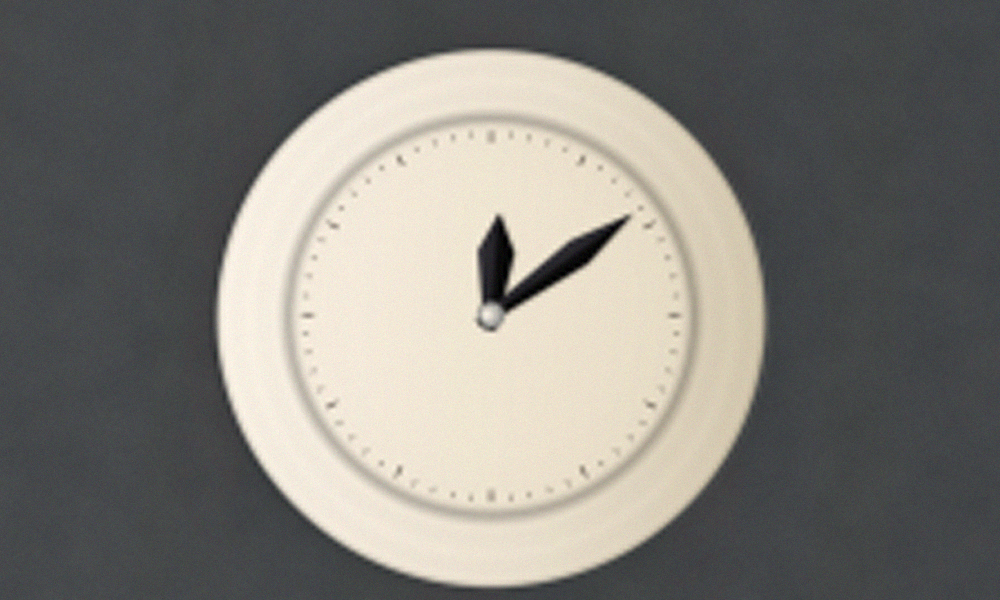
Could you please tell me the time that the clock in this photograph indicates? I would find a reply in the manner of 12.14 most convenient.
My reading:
12.09
